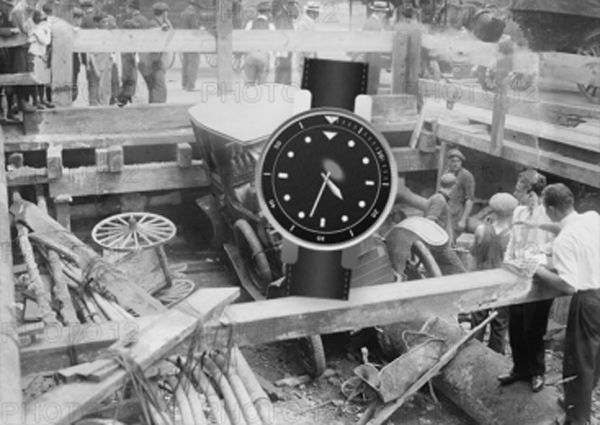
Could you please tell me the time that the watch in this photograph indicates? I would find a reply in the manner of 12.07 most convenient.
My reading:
4.33
